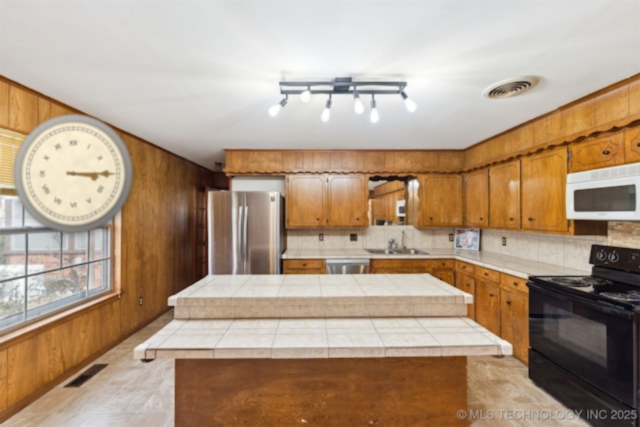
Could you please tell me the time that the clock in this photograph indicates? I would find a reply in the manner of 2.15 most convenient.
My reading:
3.15
